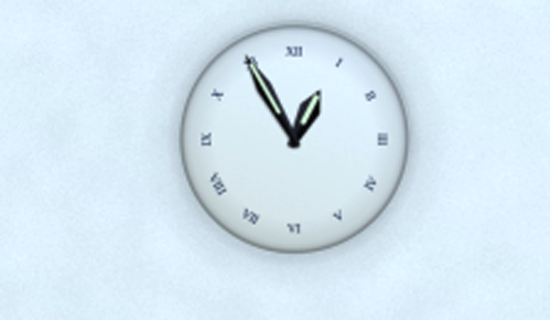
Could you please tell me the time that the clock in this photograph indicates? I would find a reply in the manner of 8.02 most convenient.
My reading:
12.55
